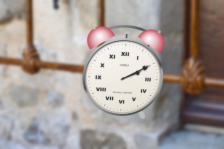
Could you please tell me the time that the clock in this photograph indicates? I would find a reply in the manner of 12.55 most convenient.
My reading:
2.10
